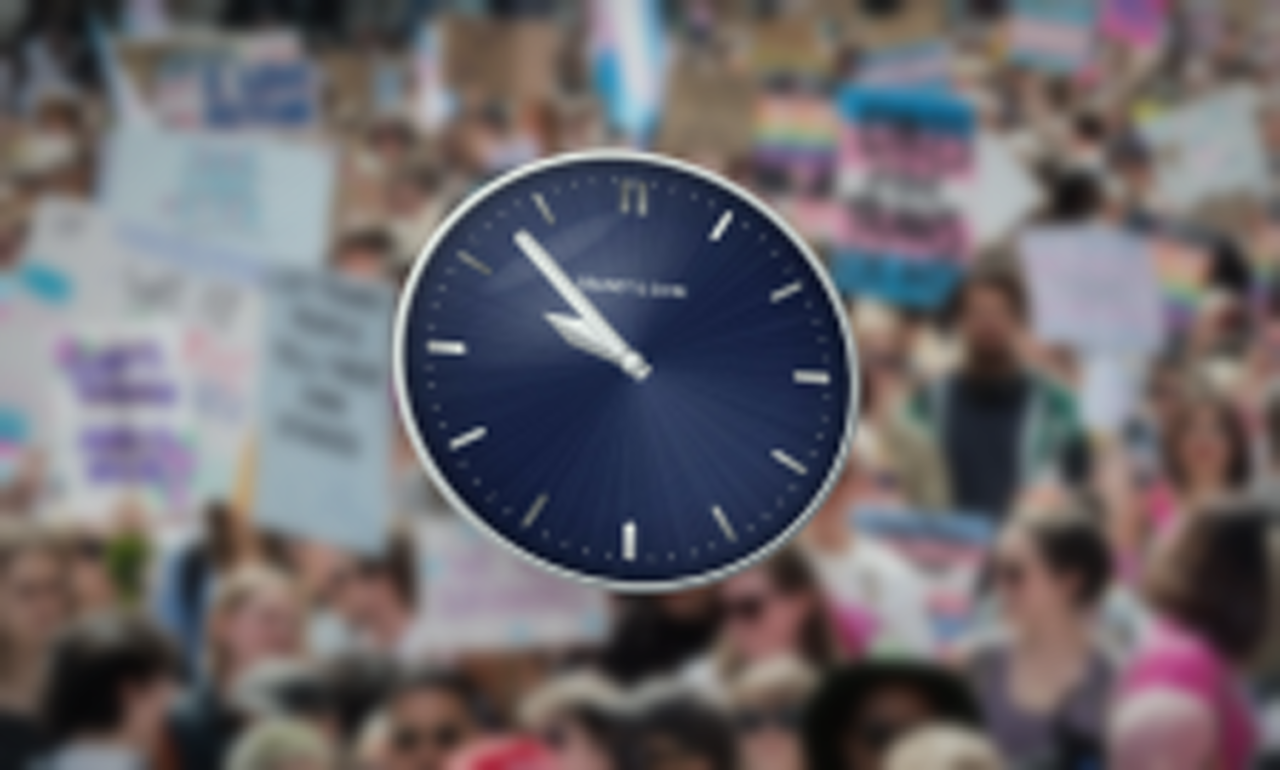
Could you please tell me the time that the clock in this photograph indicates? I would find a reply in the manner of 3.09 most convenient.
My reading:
9.53
